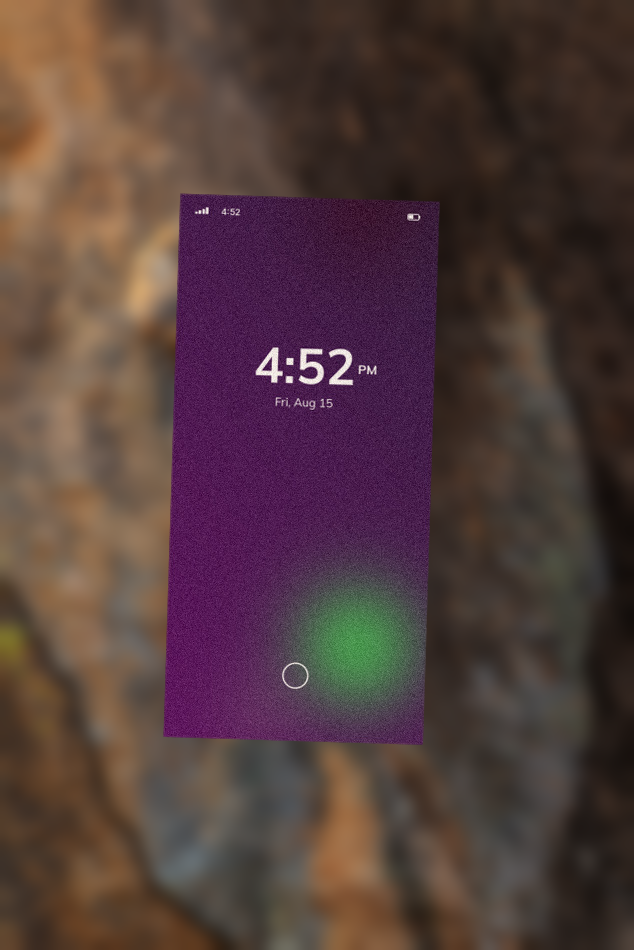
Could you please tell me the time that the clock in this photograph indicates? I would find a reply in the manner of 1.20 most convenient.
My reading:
4.52
